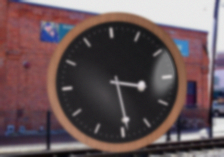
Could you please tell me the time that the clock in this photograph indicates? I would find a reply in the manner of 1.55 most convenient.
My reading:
3.29
